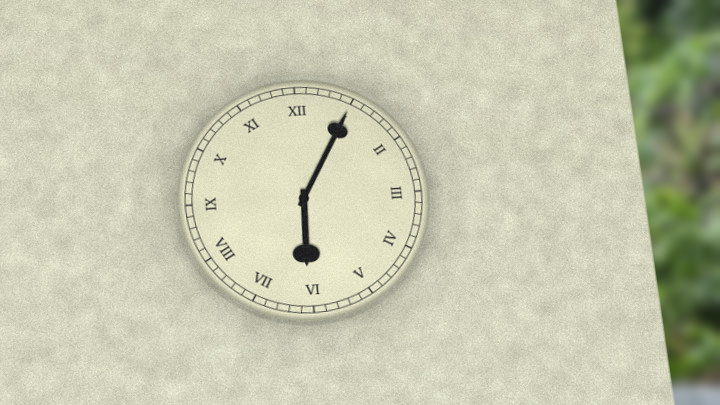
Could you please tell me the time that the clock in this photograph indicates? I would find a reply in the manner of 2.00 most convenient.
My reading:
6.05
